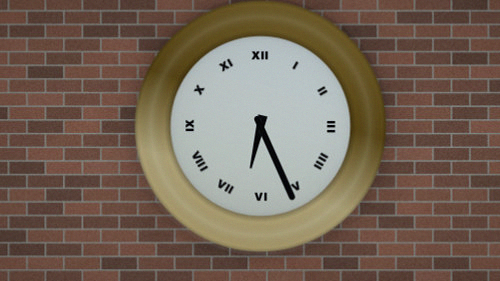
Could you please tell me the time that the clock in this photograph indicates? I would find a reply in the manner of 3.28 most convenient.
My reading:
6.26
